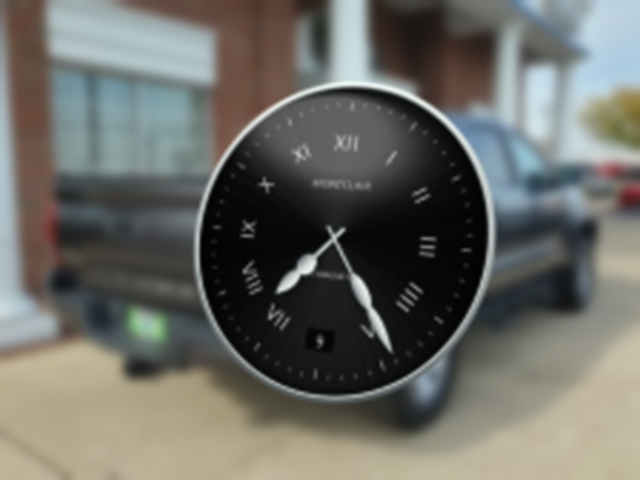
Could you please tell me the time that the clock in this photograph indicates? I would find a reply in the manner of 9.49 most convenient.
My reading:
7.24
